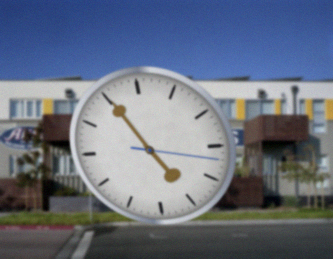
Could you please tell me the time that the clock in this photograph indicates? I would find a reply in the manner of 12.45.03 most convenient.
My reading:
4.55.17
